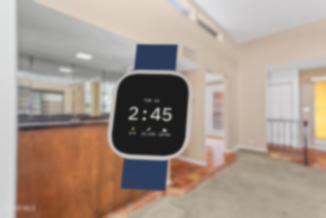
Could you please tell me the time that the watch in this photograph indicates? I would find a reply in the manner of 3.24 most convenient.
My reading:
2.45
